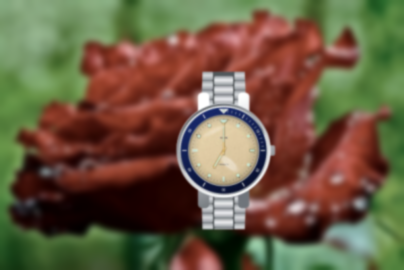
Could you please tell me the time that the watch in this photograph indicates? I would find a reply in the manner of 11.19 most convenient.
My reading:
7.00
